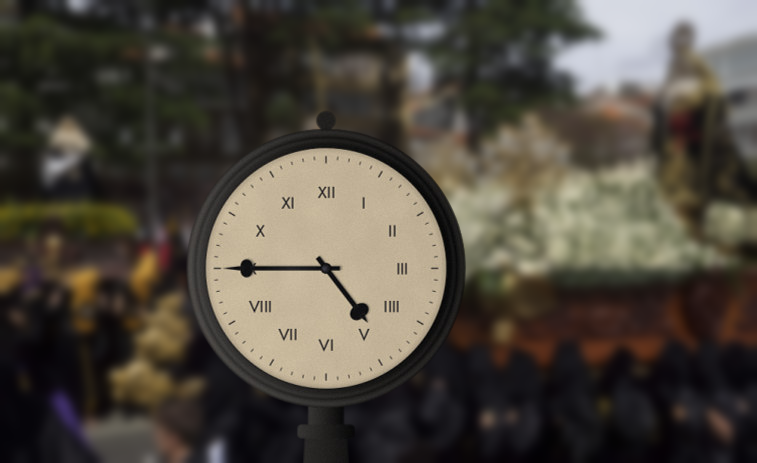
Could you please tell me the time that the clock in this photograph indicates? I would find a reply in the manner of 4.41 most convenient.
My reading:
4.45
